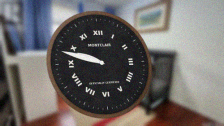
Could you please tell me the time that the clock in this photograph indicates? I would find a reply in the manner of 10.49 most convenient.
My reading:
9.48
